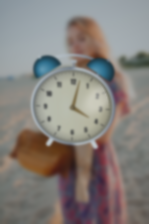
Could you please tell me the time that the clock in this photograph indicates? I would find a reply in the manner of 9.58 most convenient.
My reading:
4.02
